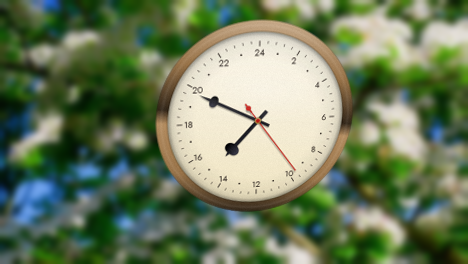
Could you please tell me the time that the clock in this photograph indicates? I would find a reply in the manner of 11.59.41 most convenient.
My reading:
14.49.24
